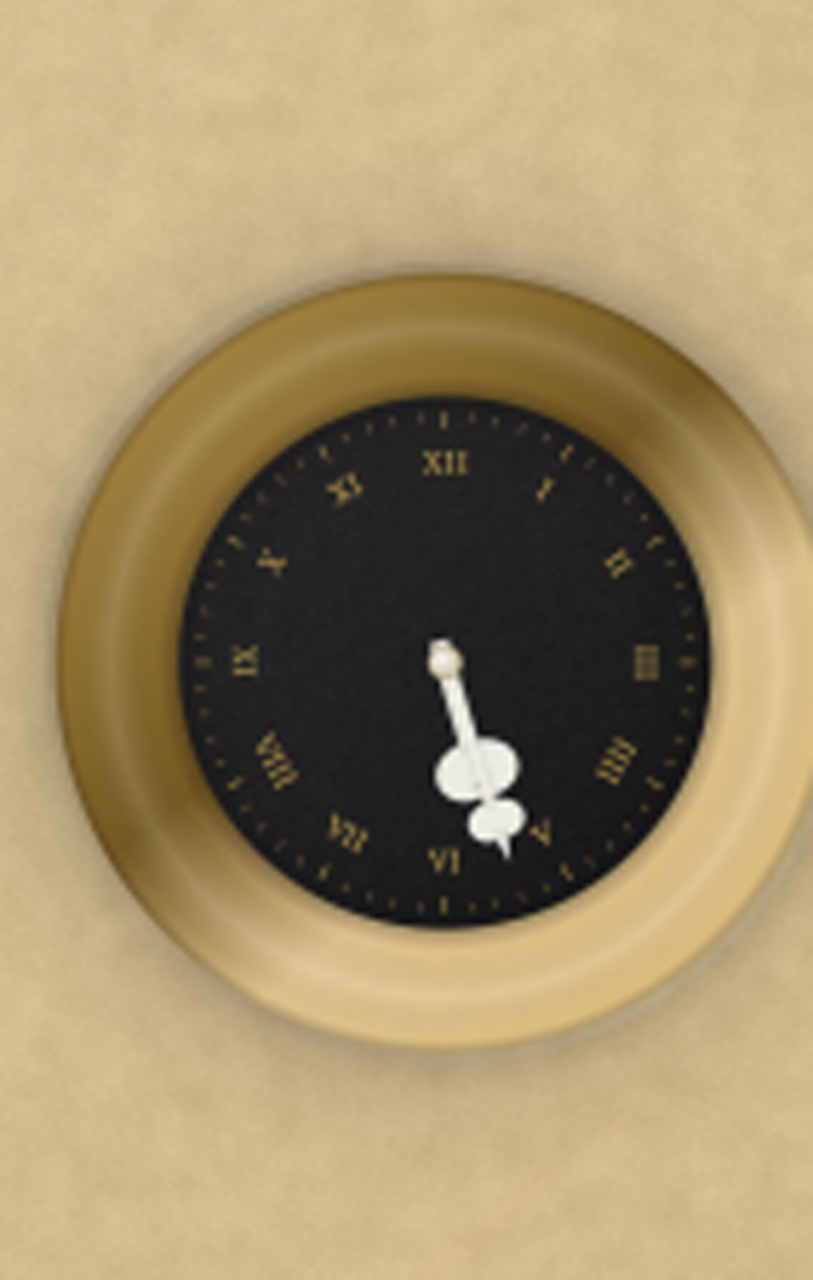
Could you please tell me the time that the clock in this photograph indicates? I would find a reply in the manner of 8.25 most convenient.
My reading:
5.27
